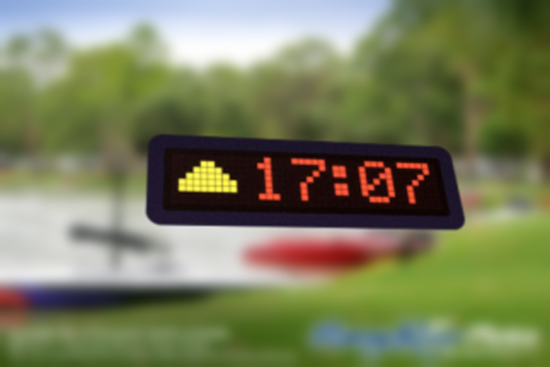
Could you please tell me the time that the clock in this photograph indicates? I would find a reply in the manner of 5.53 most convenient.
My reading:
17.07
